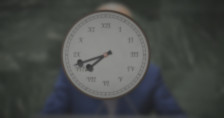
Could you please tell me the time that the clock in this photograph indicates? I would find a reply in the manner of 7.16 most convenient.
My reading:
7.42
